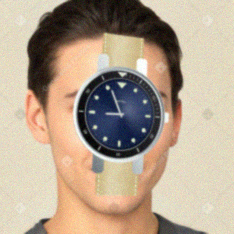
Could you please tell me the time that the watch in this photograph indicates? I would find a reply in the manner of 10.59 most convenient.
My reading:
8.56
